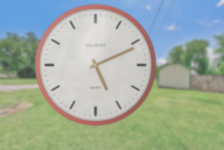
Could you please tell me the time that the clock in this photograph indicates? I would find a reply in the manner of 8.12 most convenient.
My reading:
5.11
